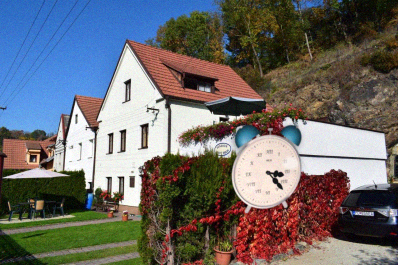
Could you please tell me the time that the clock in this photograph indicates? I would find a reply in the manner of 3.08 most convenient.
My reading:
3.23
